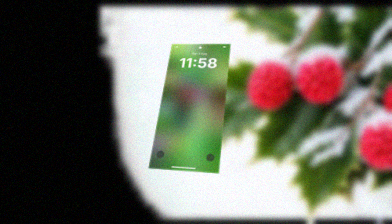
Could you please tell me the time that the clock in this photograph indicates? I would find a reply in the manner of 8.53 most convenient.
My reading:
11.58
